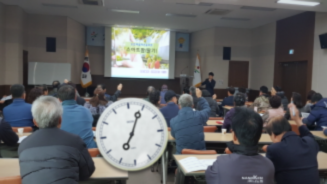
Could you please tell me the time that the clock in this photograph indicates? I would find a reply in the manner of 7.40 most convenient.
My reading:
7.04
